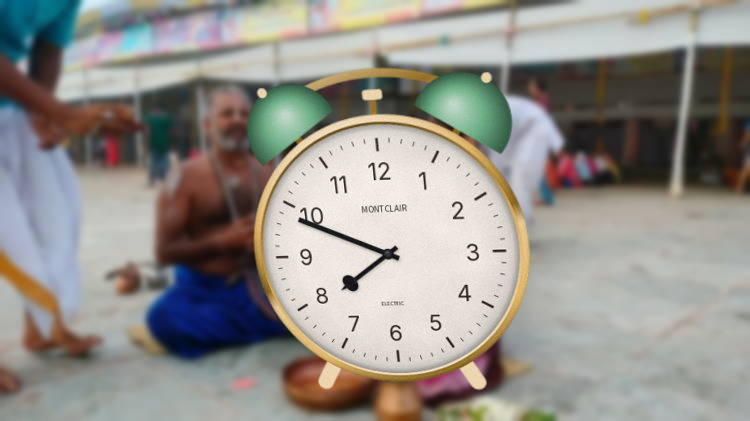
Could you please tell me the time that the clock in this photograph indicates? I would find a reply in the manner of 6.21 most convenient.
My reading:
7.49
